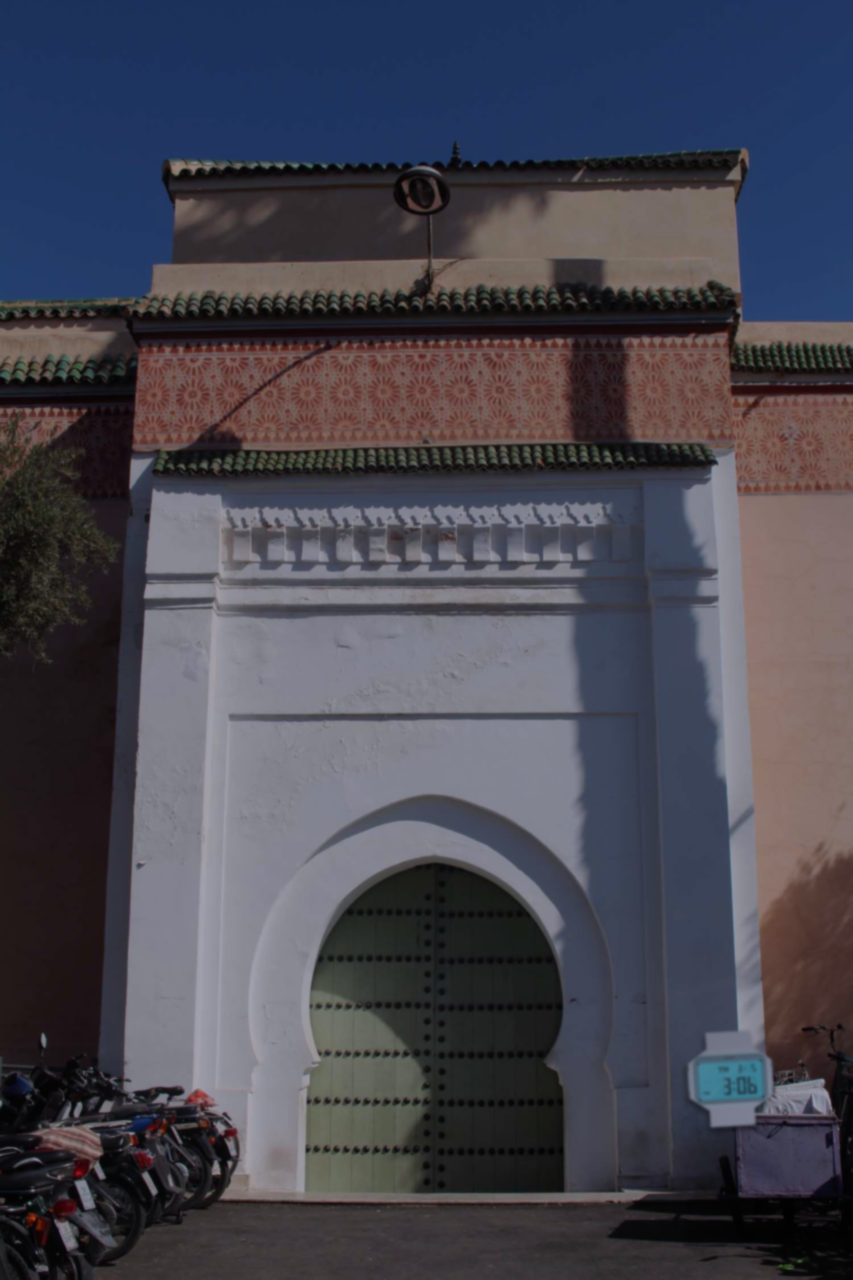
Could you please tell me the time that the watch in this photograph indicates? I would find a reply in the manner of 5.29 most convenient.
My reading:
3.06
